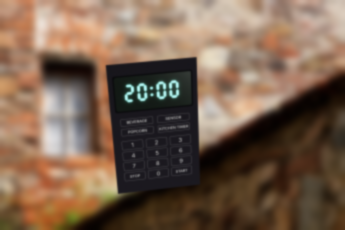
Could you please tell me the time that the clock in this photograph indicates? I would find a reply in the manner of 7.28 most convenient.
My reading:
20.00
